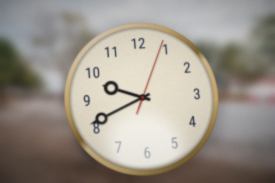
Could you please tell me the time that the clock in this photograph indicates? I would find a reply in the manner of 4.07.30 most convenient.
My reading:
9.41.04
